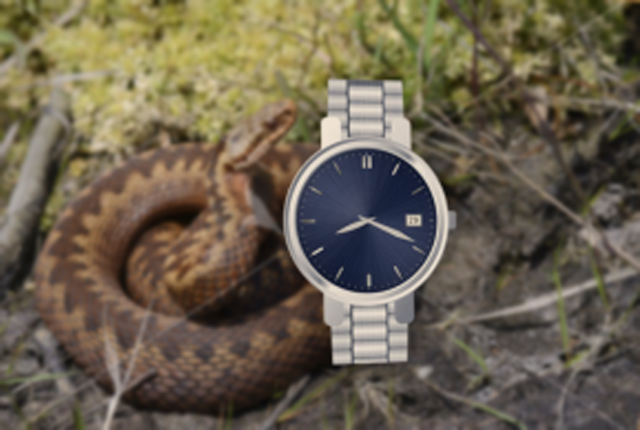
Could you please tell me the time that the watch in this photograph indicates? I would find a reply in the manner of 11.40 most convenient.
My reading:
8.19
